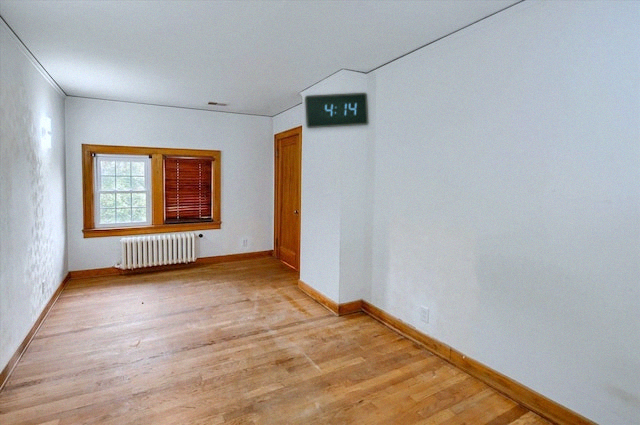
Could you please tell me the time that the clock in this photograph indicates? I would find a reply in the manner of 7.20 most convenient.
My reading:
4.14
